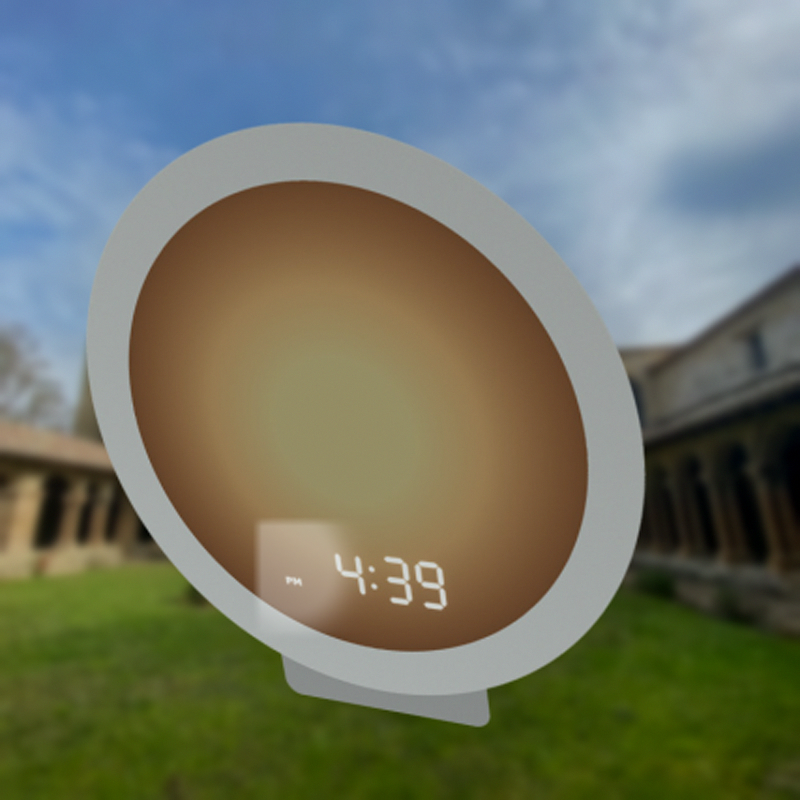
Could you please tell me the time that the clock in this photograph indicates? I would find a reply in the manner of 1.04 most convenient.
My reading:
4.39
